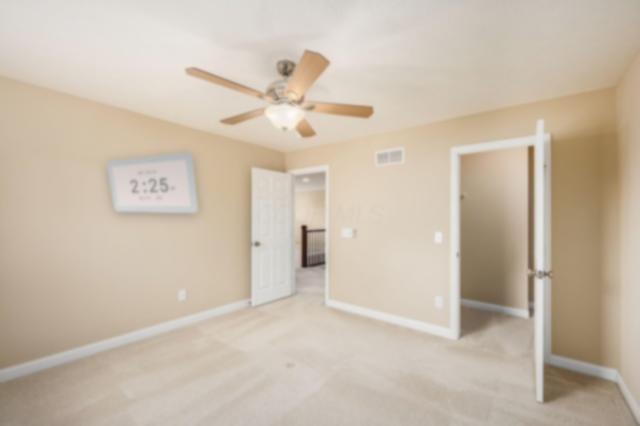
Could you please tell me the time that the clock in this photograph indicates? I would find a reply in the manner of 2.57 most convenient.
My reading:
2.25
